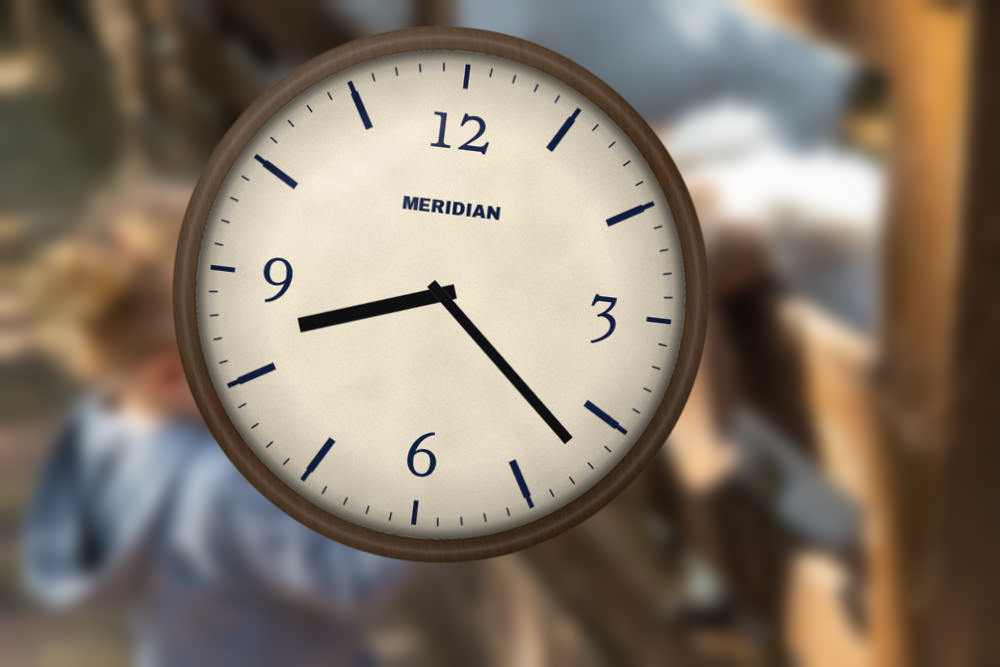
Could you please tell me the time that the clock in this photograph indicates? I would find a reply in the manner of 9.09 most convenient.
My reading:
8.22
